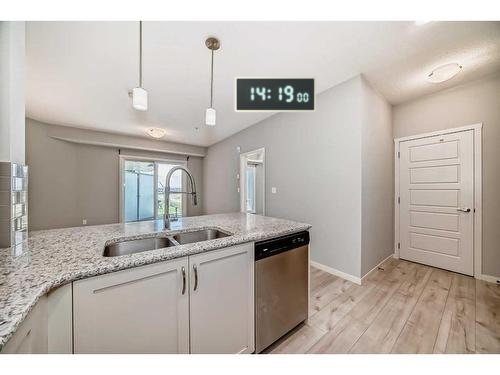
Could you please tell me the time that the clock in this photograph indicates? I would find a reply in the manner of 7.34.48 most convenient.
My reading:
14.19.00
